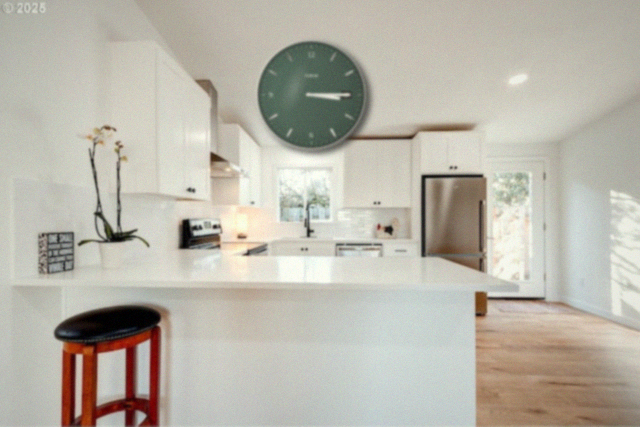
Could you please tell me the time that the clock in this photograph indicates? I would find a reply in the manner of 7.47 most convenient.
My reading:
3.15
